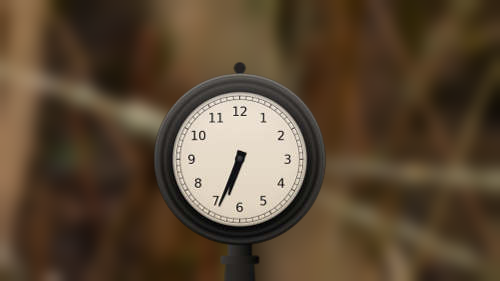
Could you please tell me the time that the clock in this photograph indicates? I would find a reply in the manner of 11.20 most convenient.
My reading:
6.34
